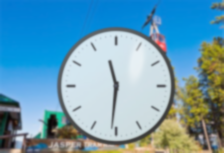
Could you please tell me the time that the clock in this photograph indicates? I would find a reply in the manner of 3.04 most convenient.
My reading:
11.31
